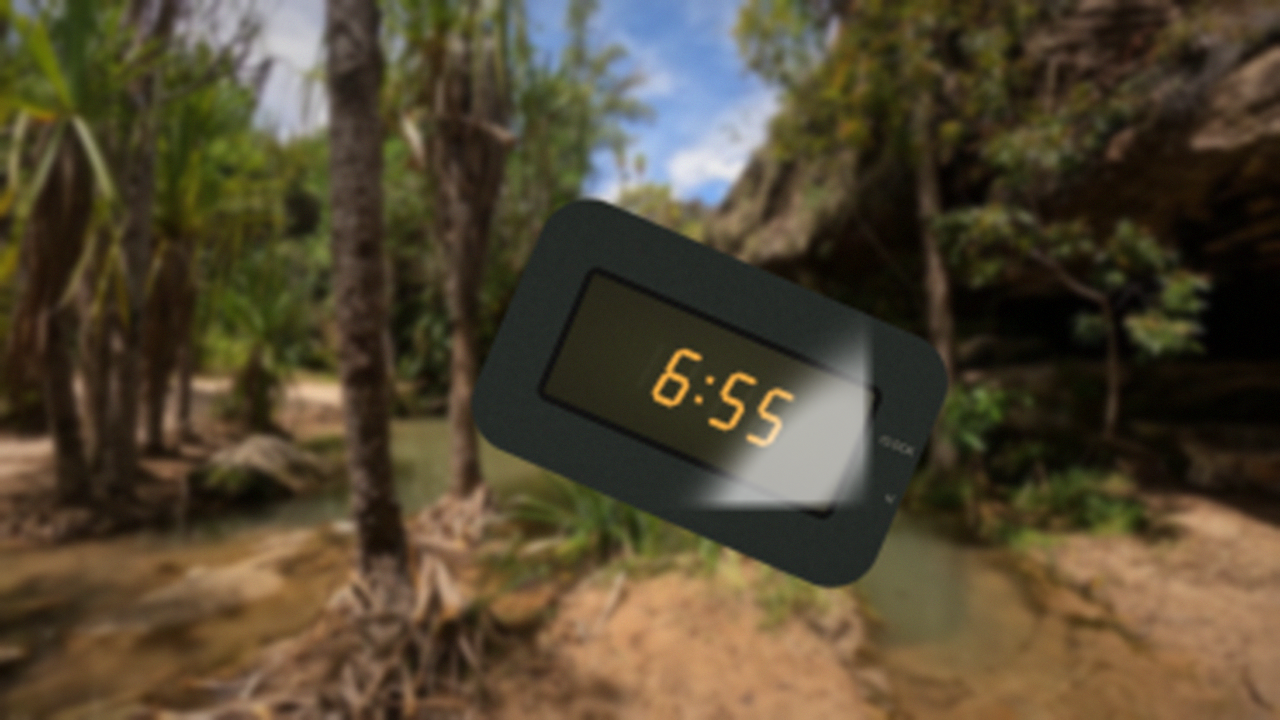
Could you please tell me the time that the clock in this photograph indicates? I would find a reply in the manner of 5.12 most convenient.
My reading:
6.55
